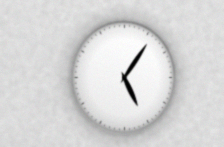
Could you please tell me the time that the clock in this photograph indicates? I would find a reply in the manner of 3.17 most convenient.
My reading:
5.06
